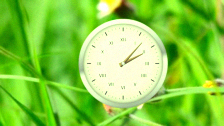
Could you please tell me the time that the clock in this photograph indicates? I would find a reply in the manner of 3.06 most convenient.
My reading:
2.07
